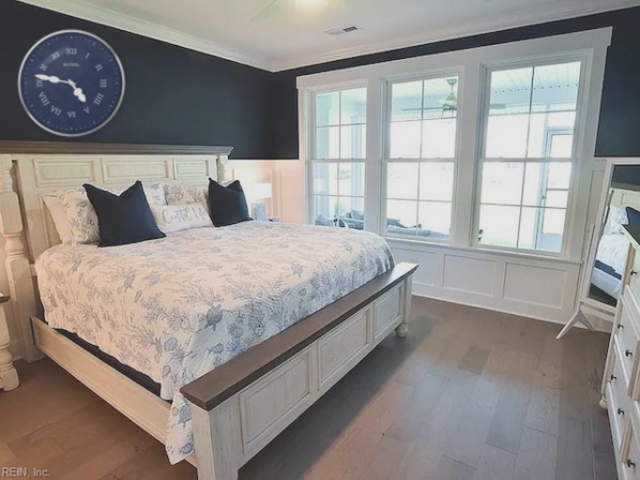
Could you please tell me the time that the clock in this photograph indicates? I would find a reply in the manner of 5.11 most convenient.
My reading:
4.47
